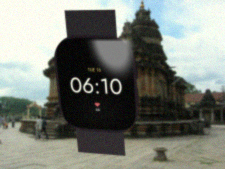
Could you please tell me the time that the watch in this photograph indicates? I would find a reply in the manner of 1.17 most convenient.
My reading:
6.10
